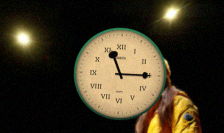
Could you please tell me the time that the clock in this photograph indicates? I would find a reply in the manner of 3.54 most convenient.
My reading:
11.15
